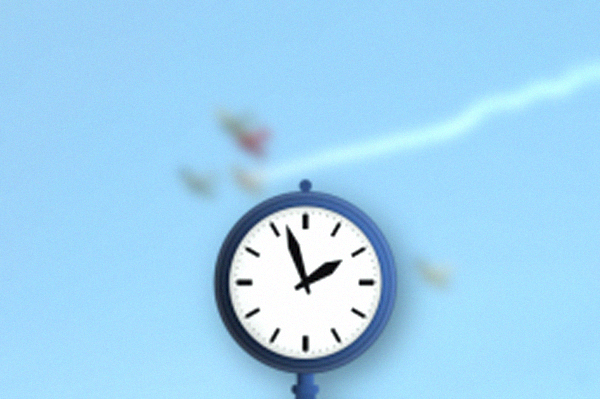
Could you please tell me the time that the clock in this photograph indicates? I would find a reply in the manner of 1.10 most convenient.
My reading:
1.57
